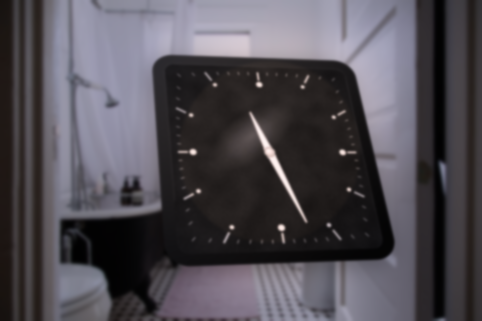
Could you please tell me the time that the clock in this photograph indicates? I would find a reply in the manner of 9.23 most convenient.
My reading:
11.27
